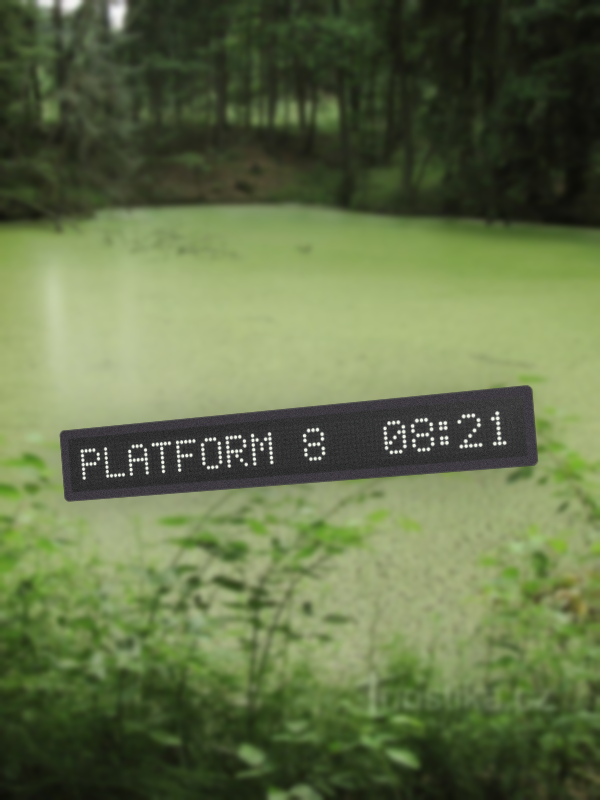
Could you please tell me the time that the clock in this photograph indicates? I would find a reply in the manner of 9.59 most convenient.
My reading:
8.21
